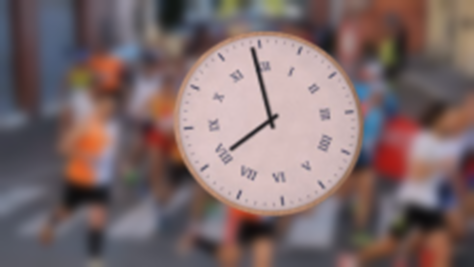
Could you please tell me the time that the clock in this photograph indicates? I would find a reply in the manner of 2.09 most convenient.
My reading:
7.59
